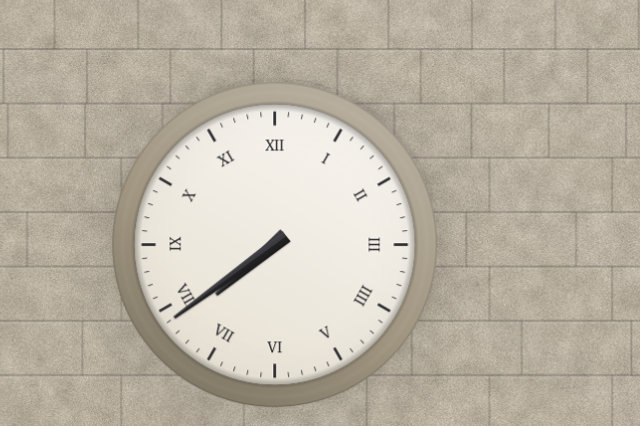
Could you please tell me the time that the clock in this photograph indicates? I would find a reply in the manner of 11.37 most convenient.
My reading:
7.39
